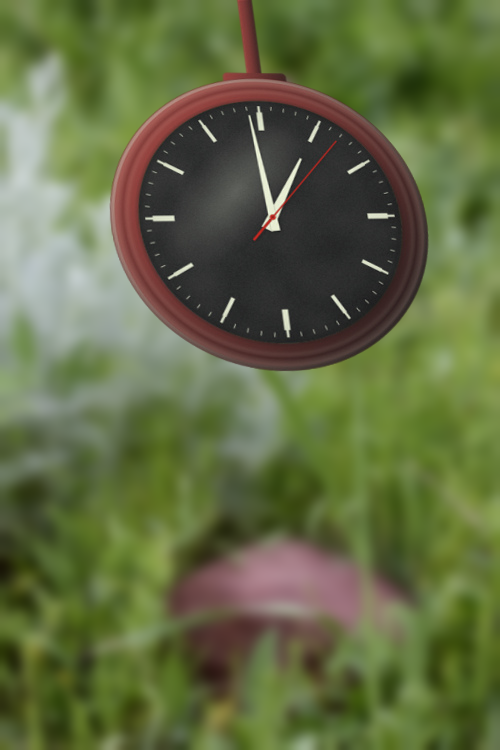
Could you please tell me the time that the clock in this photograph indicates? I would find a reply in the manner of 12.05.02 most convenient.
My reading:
12.59.07
